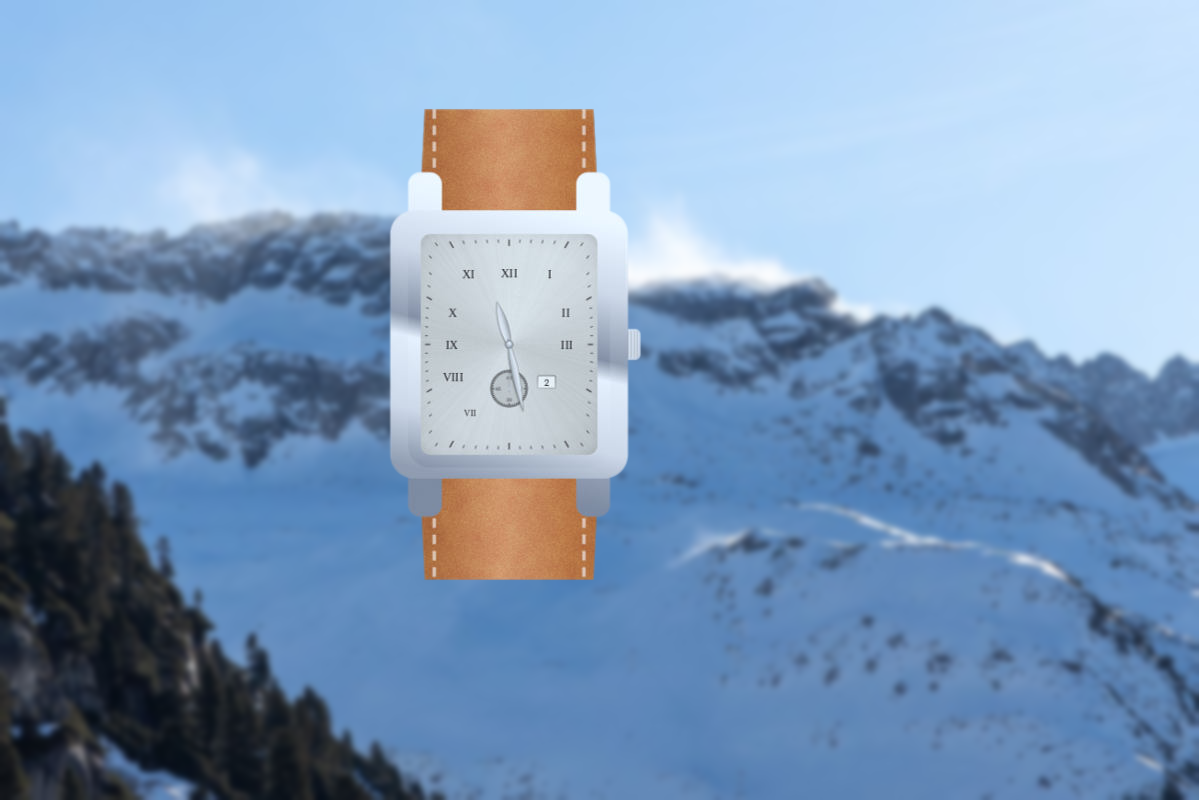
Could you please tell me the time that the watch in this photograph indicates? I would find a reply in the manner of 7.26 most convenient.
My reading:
11.28
